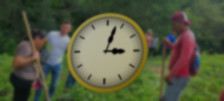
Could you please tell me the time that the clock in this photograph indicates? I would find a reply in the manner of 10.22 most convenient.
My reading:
3.03
